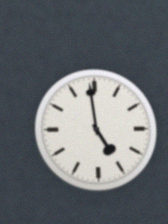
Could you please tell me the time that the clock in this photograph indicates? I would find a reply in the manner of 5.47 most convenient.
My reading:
4.59
